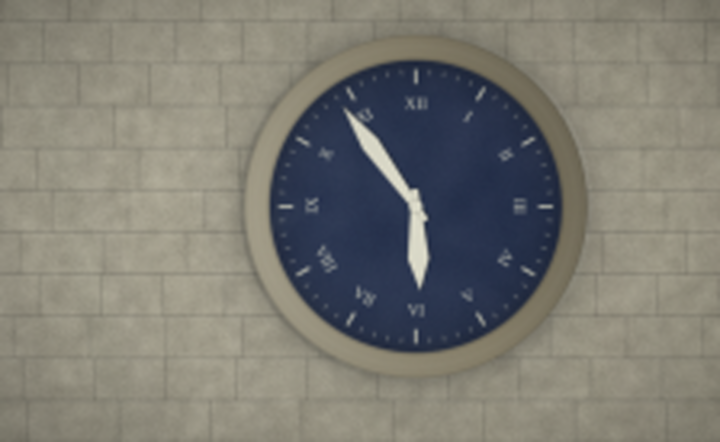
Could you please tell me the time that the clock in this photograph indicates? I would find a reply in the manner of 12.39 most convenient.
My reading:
5.54
